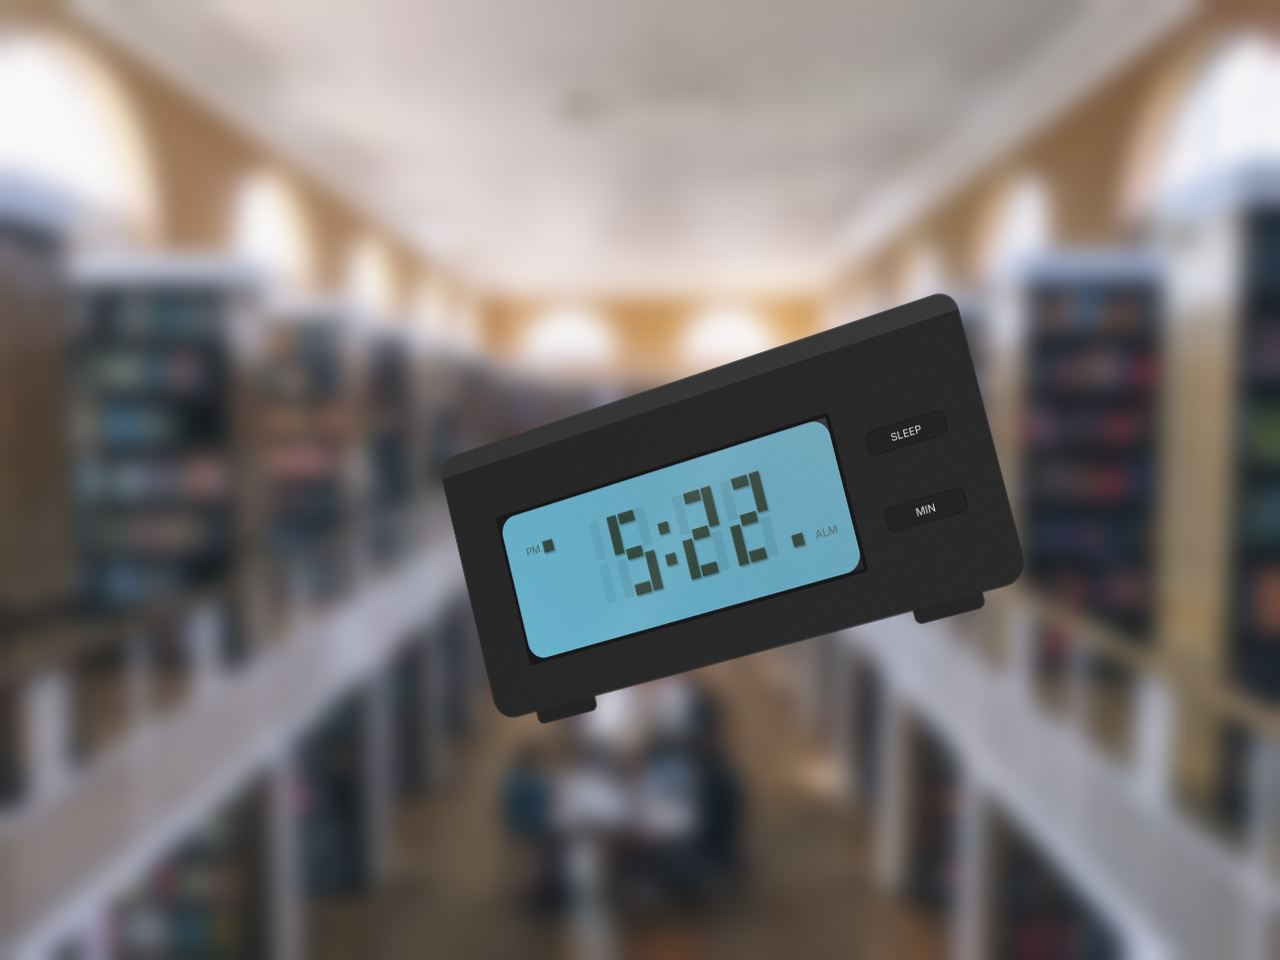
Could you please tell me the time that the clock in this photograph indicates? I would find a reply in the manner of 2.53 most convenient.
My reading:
5.22
